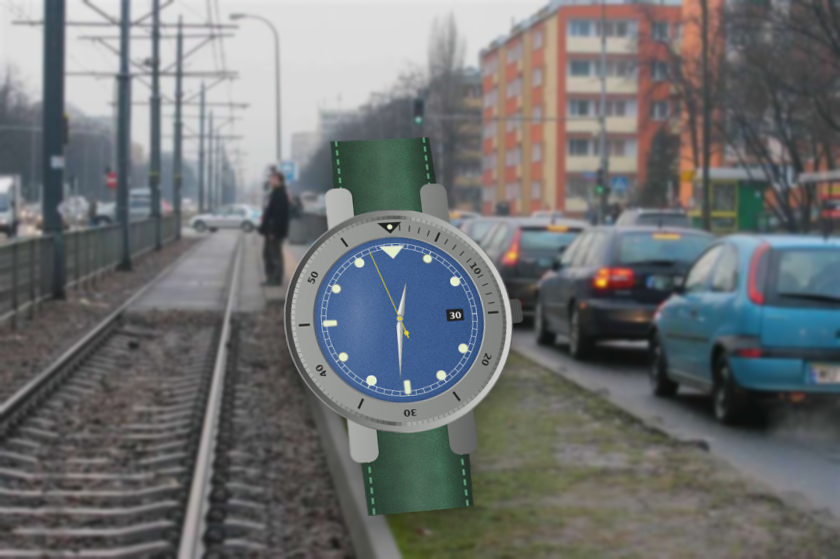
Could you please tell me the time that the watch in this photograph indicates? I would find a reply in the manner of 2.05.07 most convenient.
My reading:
12.30.57
